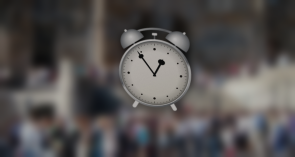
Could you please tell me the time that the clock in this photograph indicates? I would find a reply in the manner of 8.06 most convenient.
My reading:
12.54
